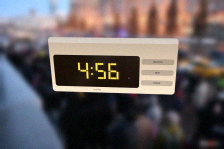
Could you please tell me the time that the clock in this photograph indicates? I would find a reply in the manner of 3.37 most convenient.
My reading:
4.56
